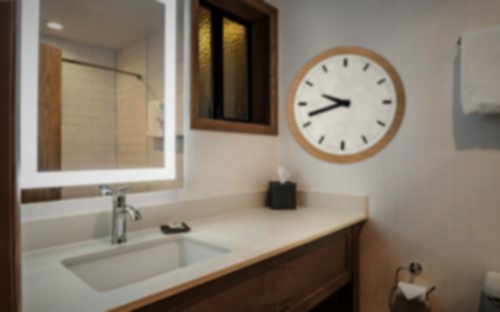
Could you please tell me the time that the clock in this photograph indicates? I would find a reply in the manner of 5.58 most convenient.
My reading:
9.42
